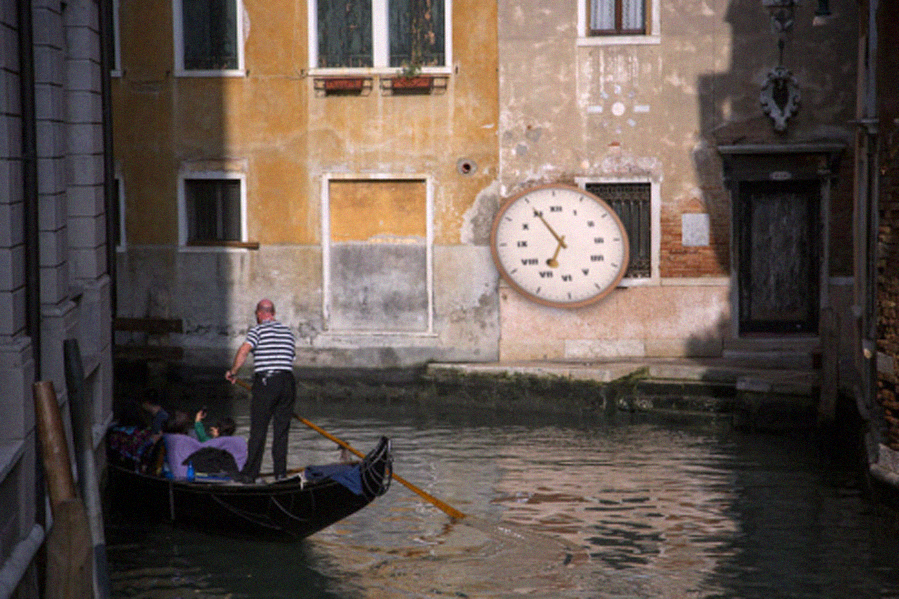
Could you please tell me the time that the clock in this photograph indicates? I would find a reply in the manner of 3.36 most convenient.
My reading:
6.55
